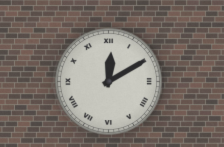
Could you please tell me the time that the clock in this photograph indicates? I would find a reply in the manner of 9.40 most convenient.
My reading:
12.10
